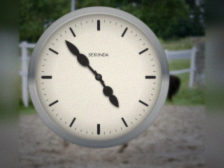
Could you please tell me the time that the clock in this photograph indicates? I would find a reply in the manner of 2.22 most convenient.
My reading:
4.53
